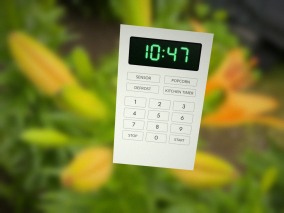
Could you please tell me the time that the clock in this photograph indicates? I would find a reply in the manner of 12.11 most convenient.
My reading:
10.47
